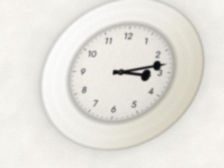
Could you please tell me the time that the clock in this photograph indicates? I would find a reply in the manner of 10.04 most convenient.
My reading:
3.13
